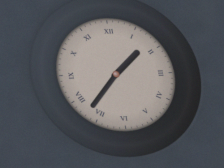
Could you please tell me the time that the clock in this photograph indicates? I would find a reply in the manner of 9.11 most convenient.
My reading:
1.37
